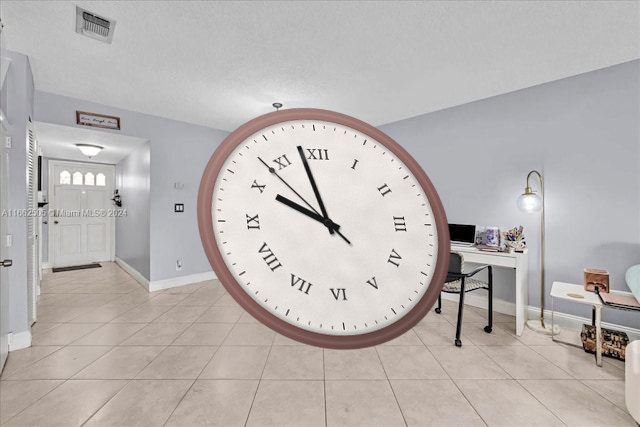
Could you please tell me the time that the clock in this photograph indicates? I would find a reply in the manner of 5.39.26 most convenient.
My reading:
9.57.53
